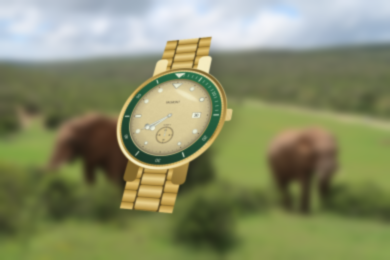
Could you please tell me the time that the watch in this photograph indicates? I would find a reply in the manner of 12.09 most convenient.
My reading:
7.40
